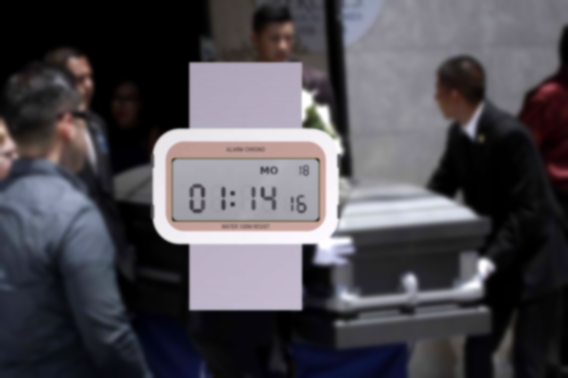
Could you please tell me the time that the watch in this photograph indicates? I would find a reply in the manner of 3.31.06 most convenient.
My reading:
1.14.16
